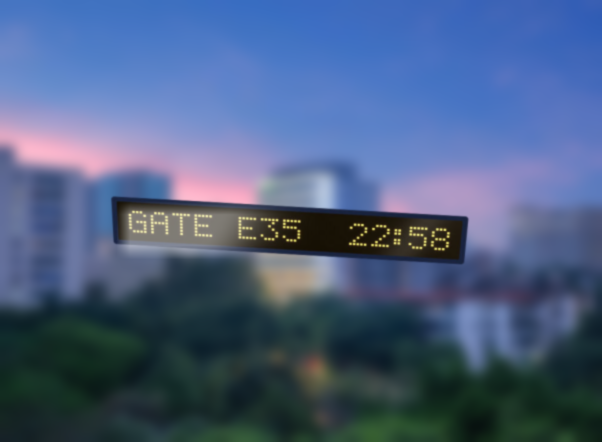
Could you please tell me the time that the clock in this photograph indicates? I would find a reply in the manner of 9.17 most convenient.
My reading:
22.58
